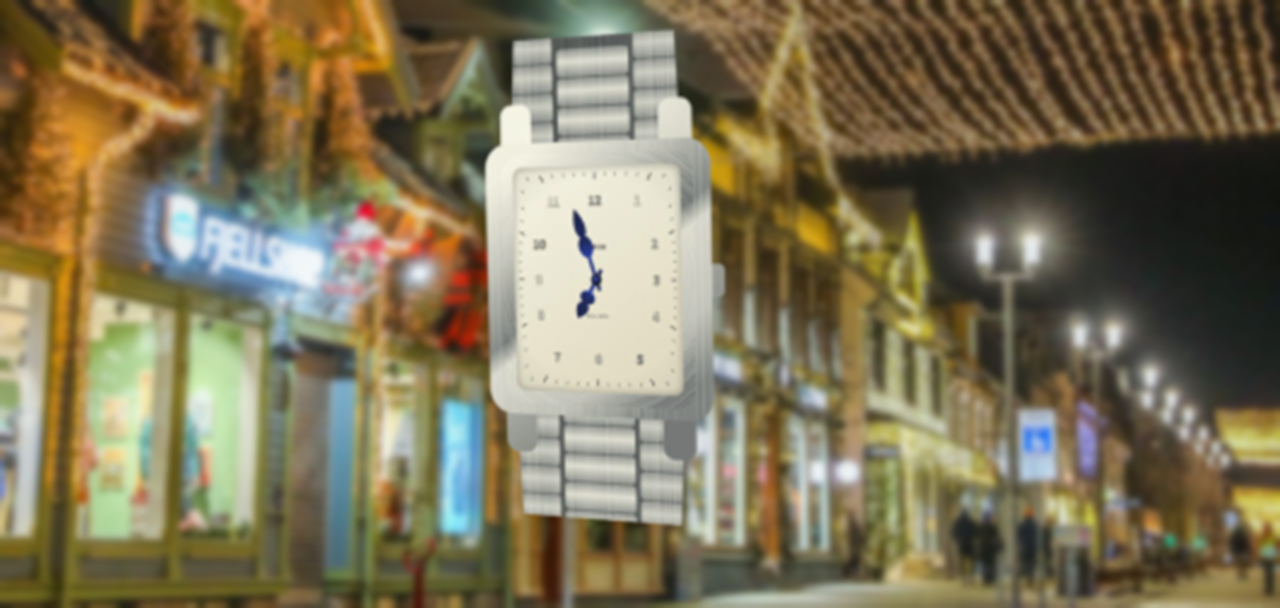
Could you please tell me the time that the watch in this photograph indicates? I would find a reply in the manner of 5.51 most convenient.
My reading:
6.57
